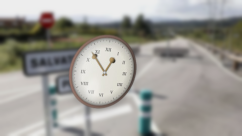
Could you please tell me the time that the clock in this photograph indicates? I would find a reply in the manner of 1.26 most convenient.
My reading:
12.53
